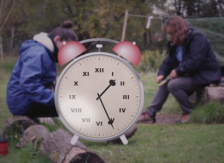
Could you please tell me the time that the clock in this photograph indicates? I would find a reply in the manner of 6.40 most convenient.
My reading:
1.26
